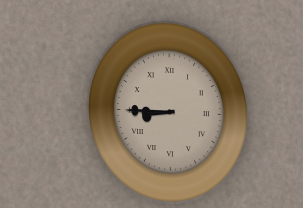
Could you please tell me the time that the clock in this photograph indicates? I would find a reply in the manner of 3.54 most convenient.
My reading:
8.45
